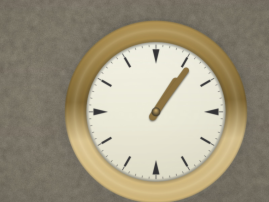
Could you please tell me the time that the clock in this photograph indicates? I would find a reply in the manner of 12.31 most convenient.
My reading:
1.06
